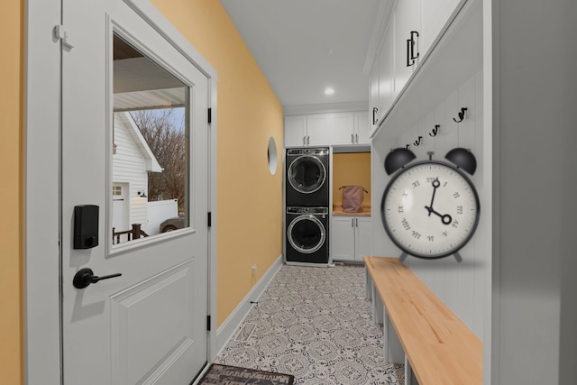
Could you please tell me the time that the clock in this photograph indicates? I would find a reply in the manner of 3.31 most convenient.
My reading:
4.02
